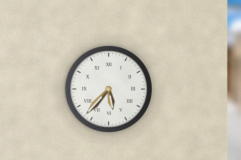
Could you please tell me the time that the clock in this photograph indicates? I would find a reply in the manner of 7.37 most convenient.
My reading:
5.37
